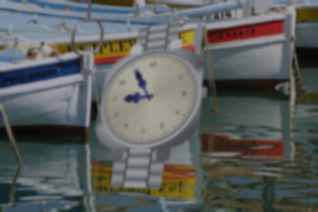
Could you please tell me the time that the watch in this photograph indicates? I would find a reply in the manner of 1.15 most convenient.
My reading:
8.55
